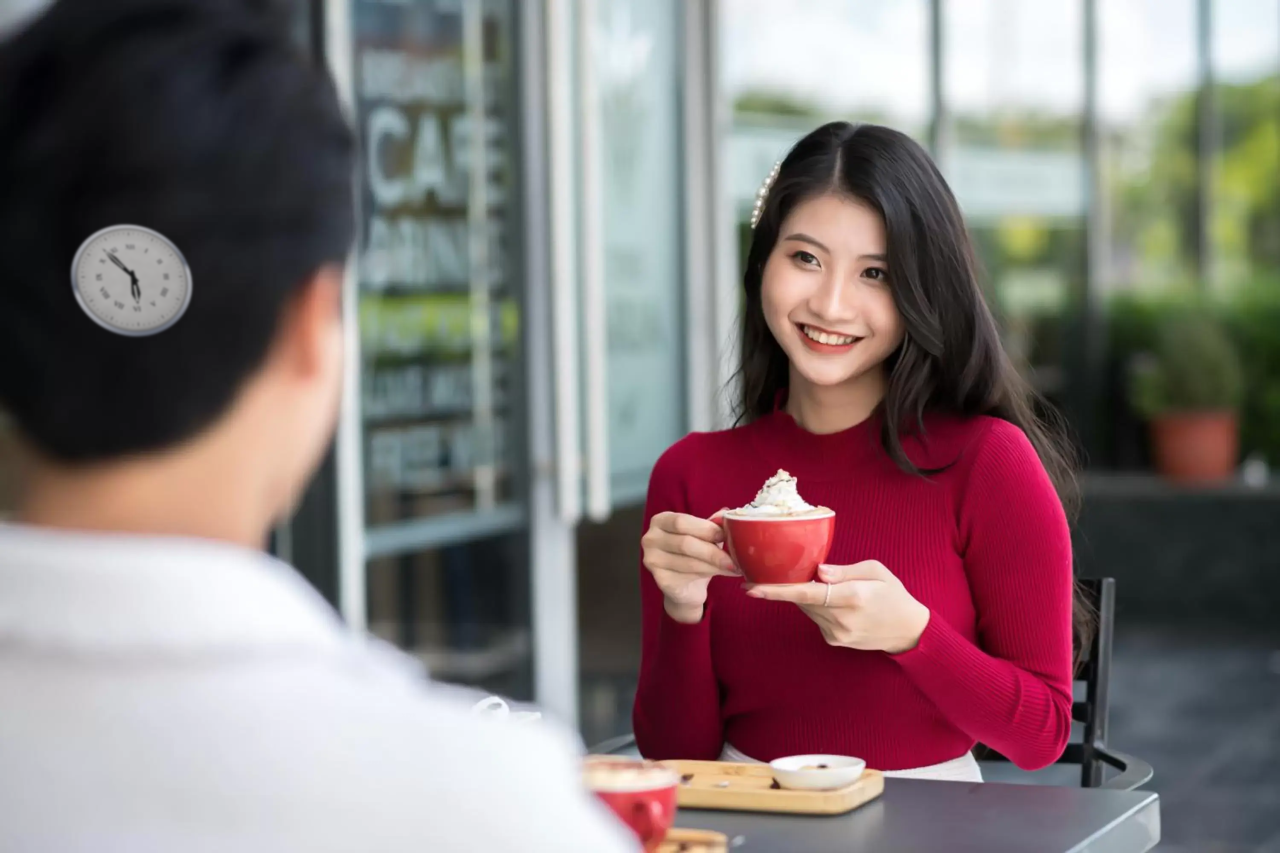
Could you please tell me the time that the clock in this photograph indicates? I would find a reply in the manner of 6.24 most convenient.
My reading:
5.53
